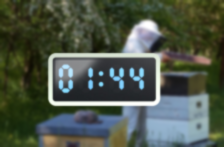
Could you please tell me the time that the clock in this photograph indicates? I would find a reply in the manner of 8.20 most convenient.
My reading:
1.44
